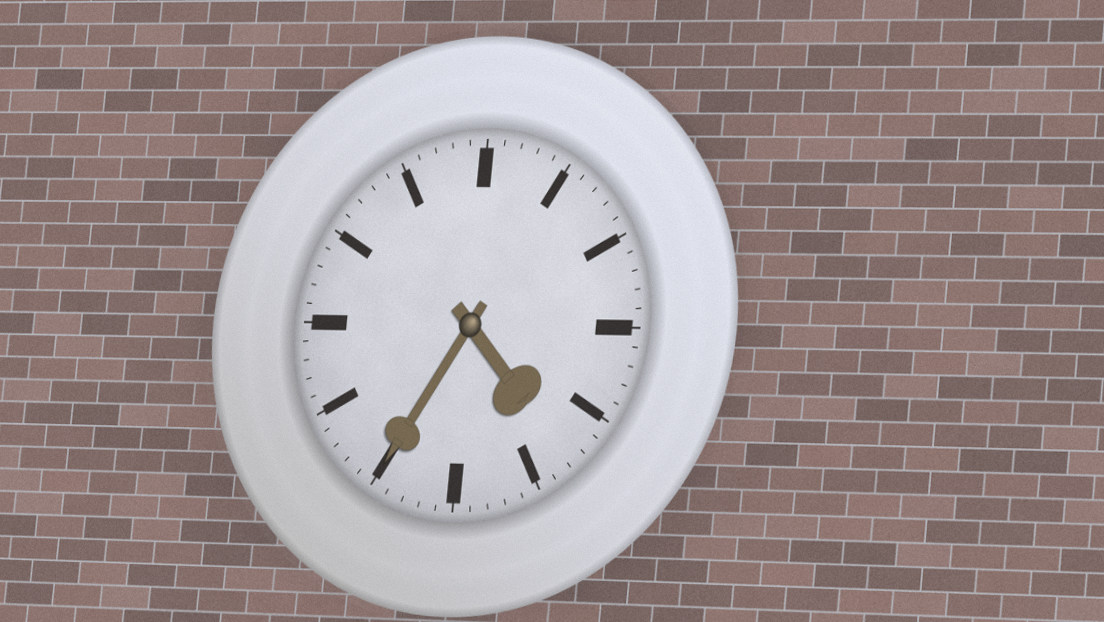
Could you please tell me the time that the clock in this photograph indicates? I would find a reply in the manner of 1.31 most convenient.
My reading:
4.35
